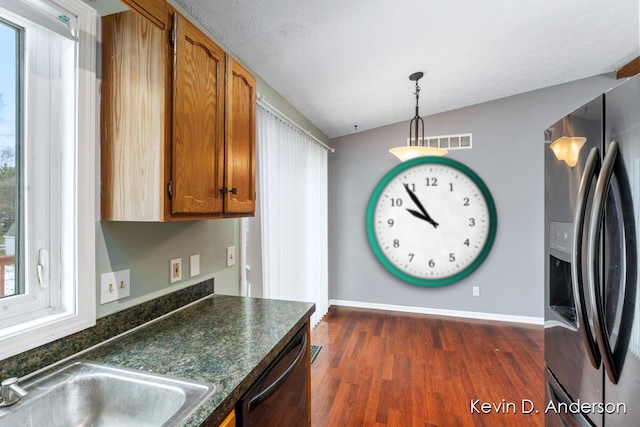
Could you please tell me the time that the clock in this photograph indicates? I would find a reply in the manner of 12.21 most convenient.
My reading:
9.54
